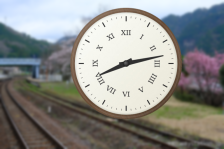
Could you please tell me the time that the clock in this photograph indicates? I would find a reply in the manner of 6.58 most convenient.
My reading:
8.13
